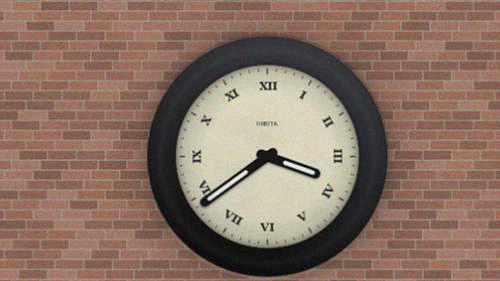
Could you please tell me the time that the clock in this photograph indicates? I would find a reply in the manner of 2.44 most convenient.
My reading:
3.39
